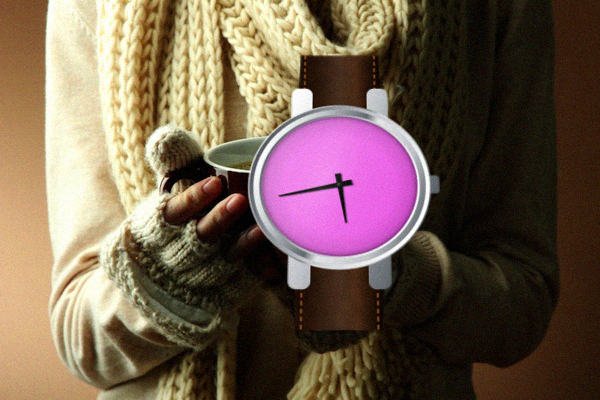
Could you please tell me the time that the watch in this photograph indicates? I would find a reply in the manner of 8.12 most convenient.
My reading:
5.43
